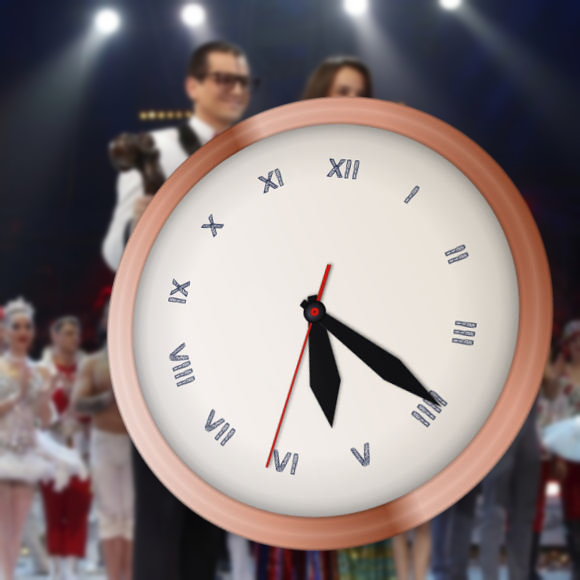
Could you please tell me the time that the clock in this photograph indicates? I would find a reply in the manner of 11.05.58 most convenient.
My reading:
5.19.31
